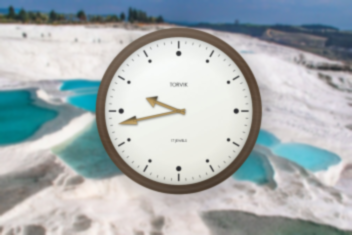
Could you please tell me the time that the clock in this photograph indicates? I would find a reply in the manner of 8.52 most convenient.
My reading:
9.43
